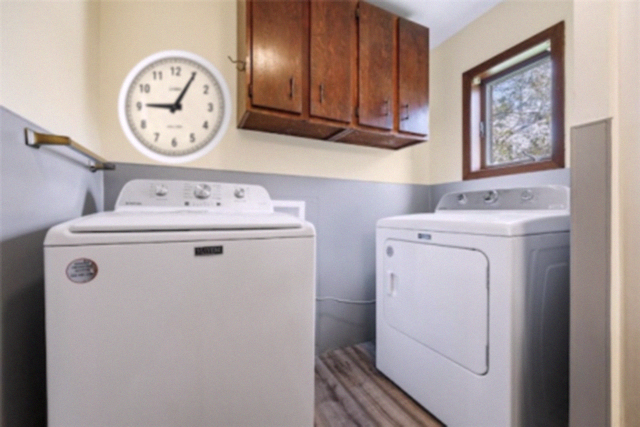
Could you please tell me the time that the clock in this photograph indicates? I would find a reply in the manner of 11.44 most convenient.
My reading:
9.05
